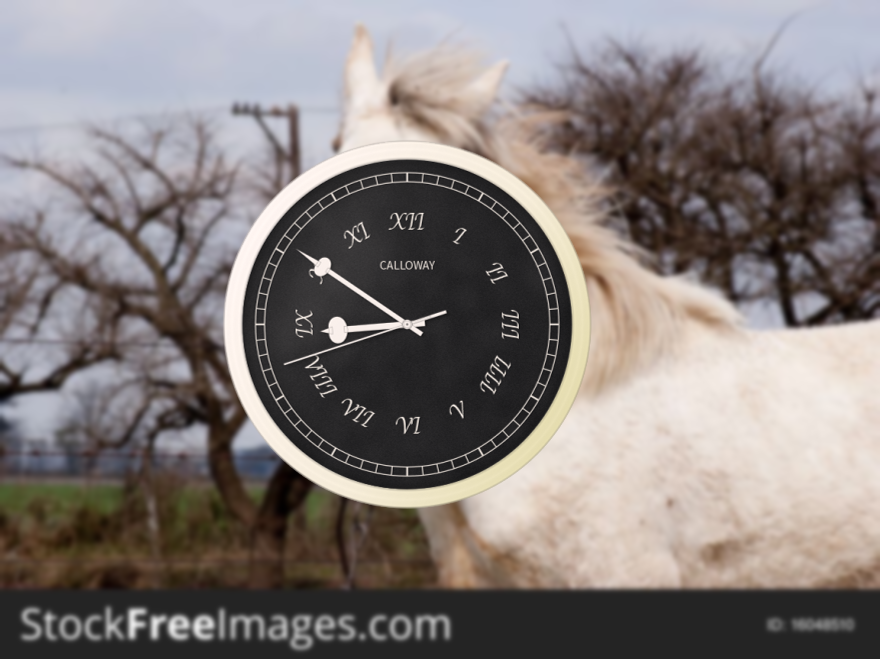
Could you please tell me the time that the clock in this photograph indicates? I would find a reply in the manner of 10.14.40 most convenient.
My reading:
8.50.42
